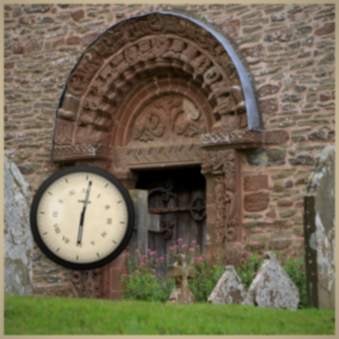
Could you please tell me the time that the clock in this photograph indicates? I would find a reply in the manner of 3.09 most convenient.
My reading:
6.01
